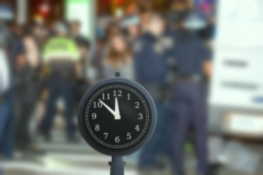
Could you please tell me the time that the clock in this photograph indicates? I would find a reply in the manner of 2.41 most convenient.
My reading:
11.52
